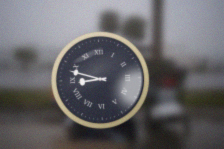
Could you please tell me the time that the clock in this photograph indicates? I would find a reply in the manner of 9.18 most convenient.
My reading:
8.48
